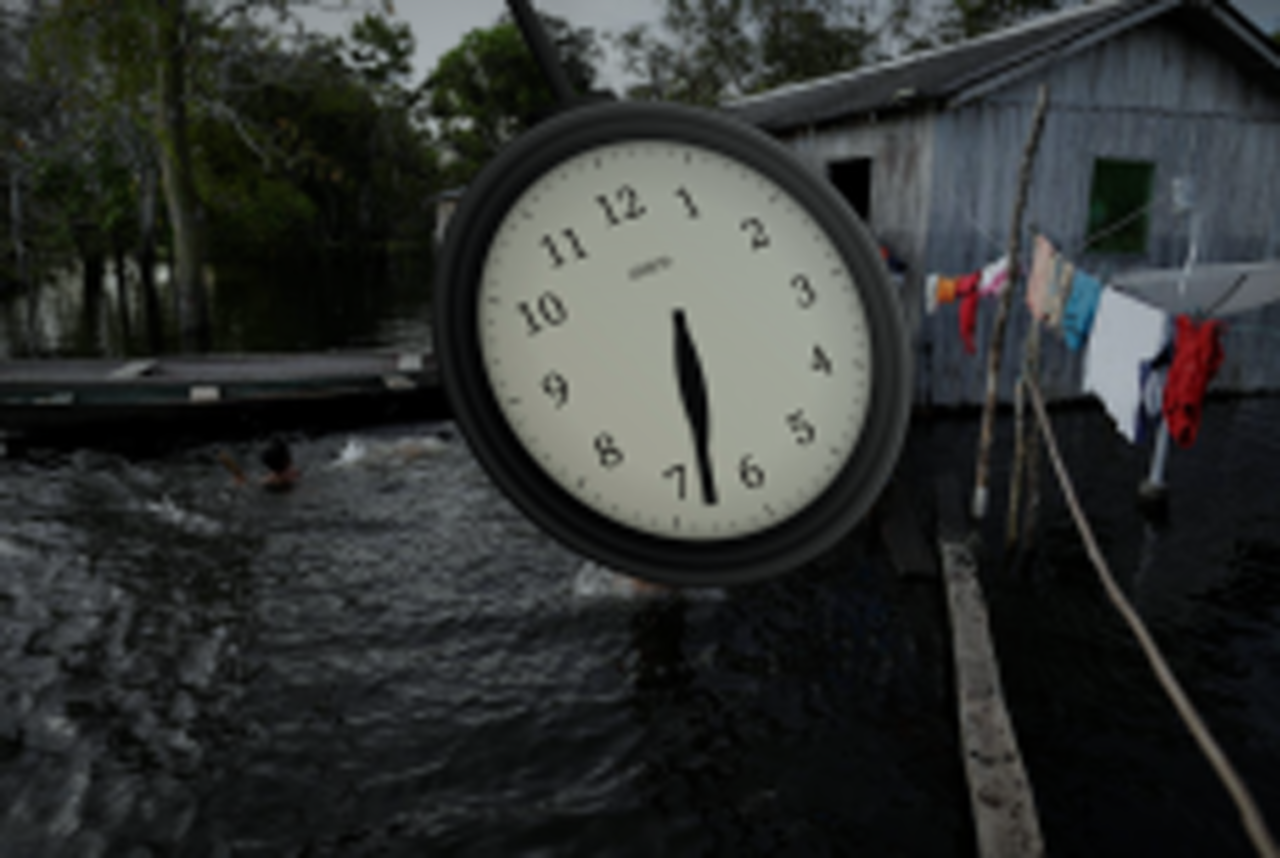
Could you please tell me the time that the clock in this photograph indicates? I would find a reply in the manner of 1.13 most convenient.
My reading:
6.33
